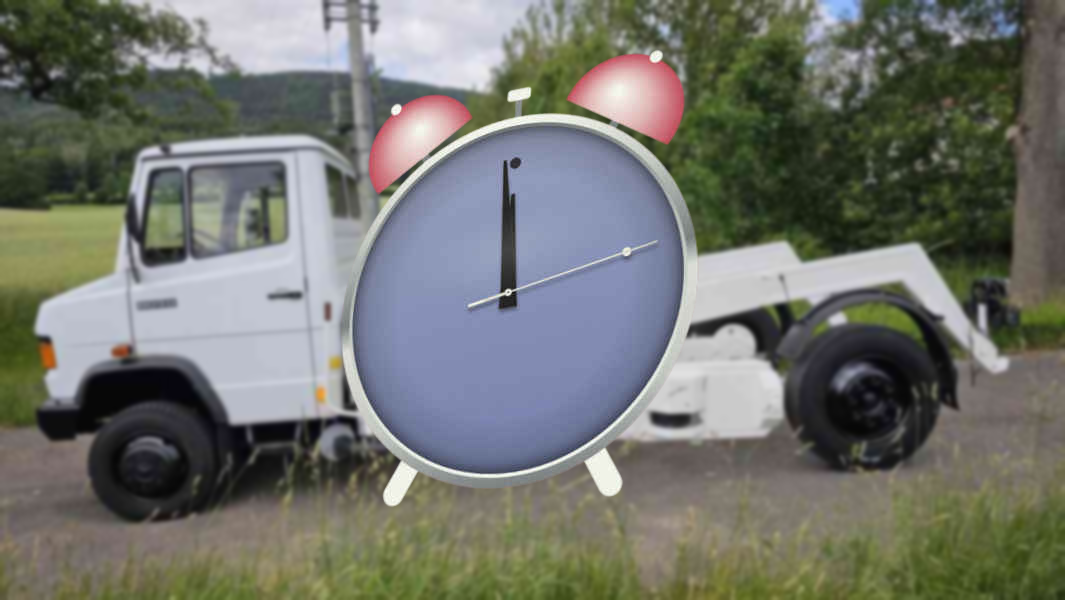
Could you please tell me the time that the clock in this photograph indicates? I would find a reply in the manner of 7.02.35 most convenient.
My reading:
11.59.13
